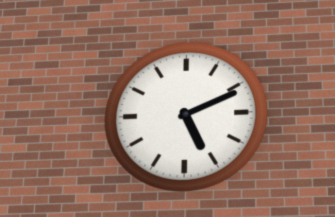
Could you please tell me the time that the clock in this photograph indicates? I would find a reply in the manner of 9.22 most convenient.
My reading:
5.11
